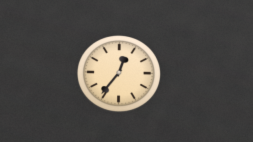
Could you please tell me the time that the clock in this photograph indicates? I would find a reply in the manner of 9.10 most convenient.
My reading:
12.36
